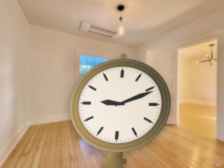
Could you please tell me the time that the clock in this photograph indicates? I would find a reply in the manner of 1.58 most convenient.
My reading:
9.11
